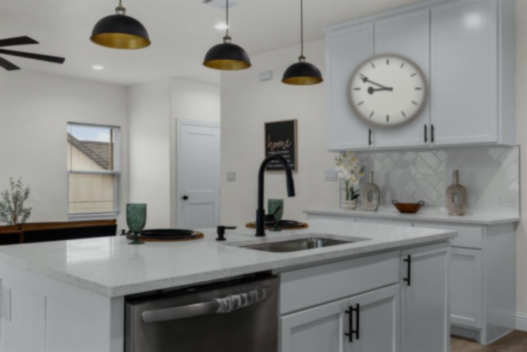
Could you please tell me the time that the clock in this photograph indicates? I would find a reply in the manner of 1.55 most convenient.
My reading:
8.49
